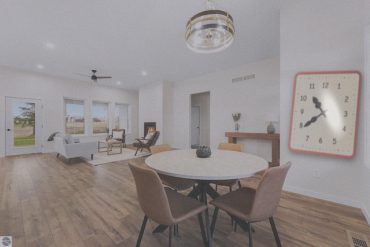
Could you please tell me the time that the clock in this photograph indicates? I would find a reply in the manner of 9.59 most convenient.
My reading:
10.39
